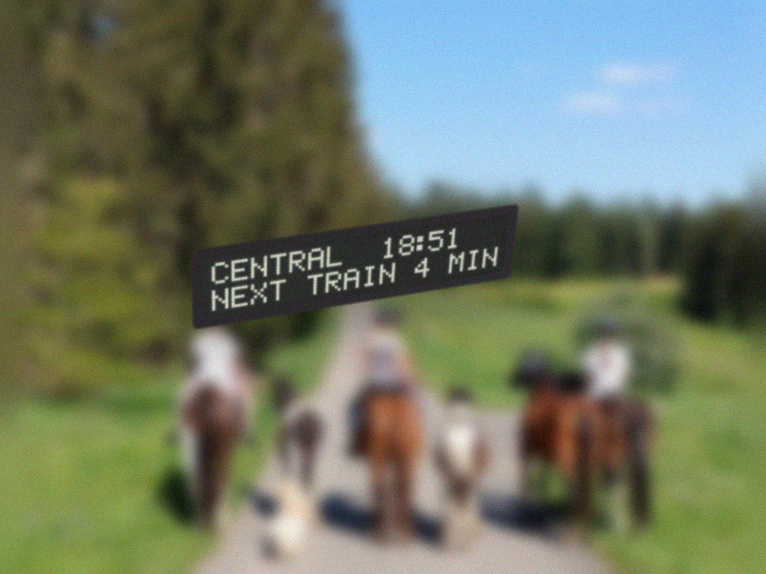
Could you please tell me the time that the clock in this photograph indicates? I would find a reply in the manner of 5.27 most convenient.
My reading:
18.51
